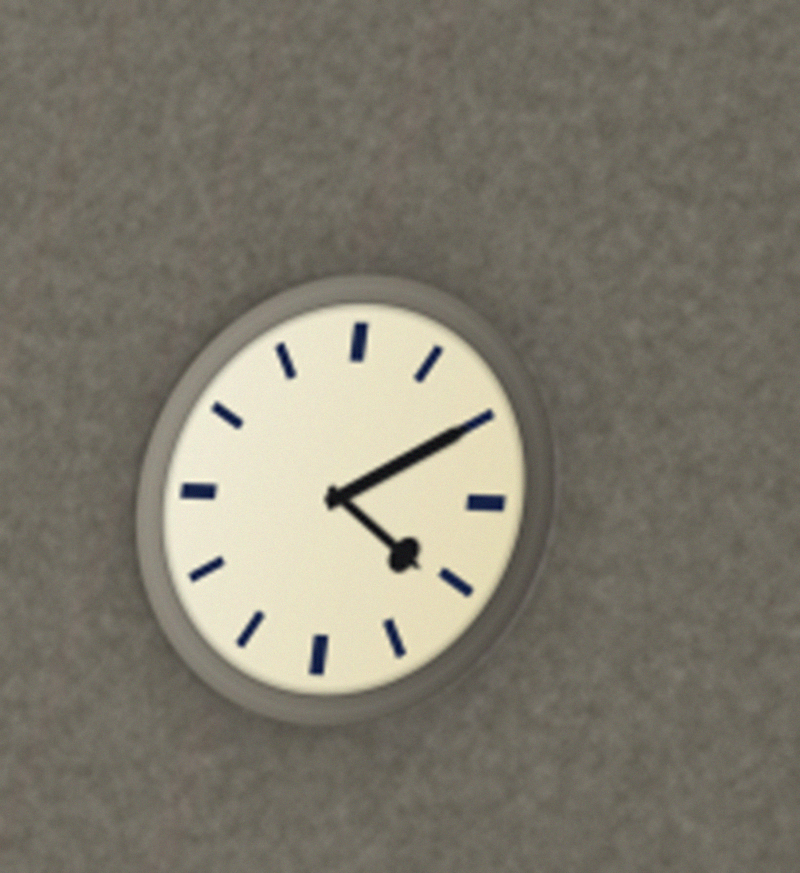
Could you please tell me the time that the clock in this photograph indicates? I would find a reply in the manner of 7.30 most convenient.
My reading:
4.10
